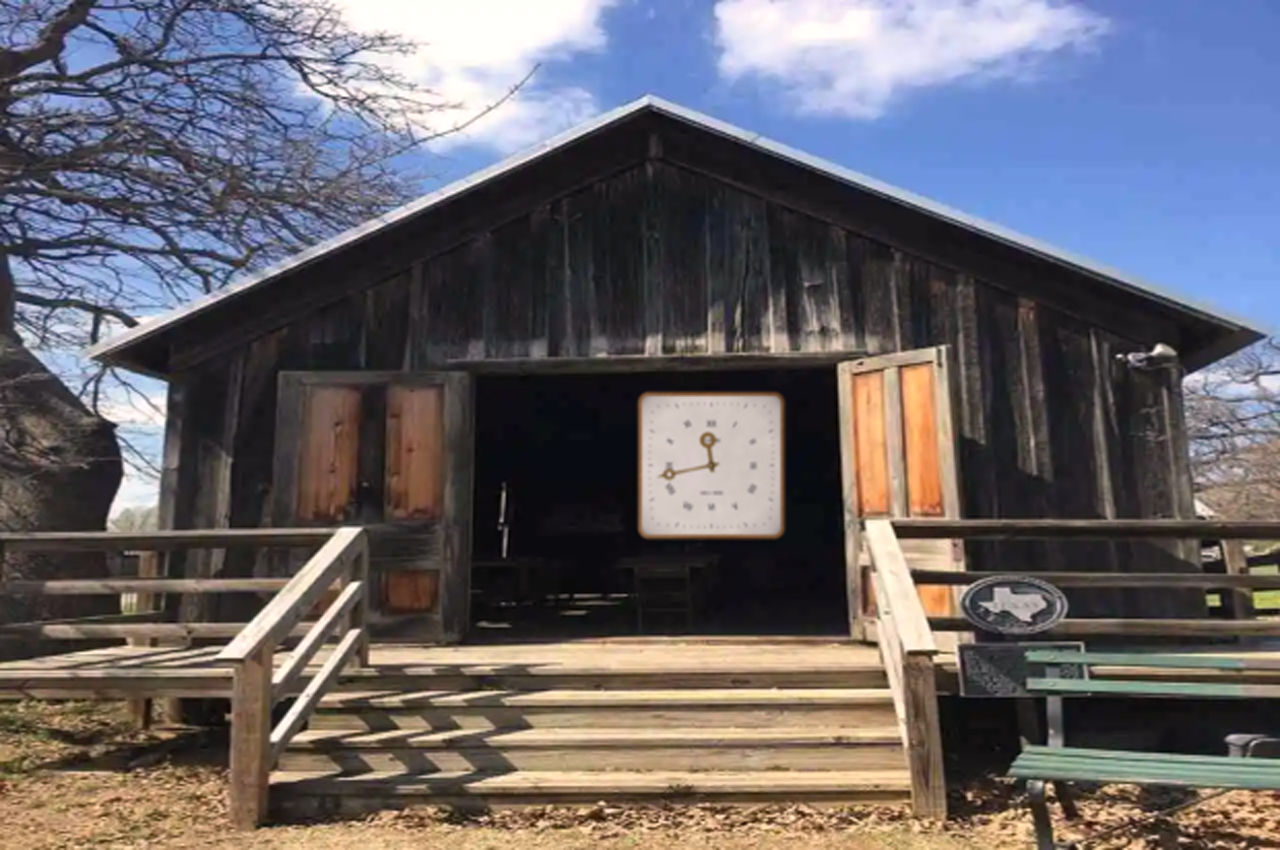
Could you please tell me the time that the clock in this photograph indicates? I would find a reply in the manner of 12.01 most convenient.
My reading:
11.43
